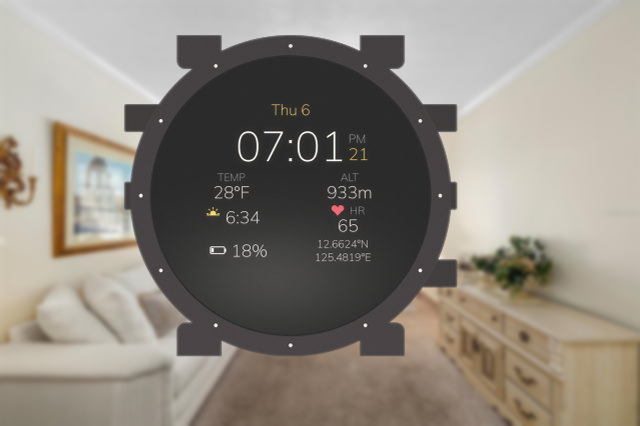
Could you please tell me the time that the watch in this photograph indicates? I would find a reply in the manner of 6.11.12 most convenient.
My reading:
7.01.21
